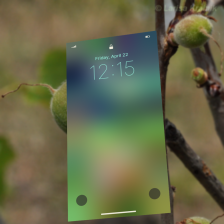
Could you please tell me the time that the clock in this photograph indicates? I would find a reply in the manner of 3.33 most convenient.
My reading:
12.15
